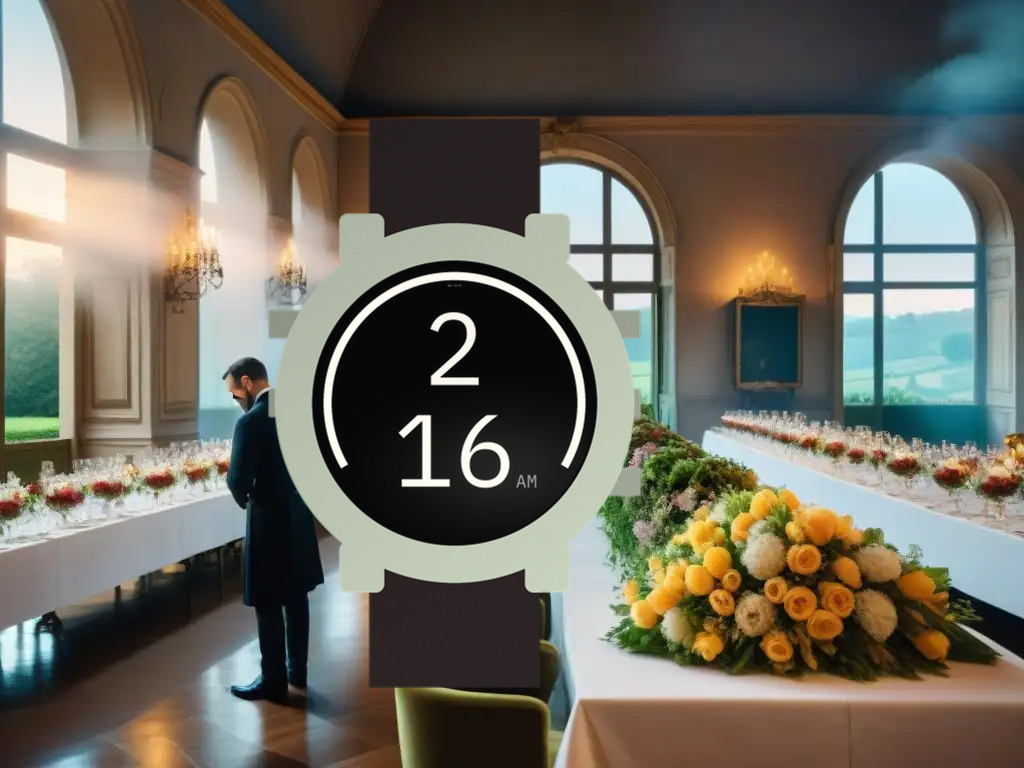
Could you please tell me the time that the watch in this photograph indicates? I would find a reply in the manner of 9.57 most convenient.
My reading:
2.16
